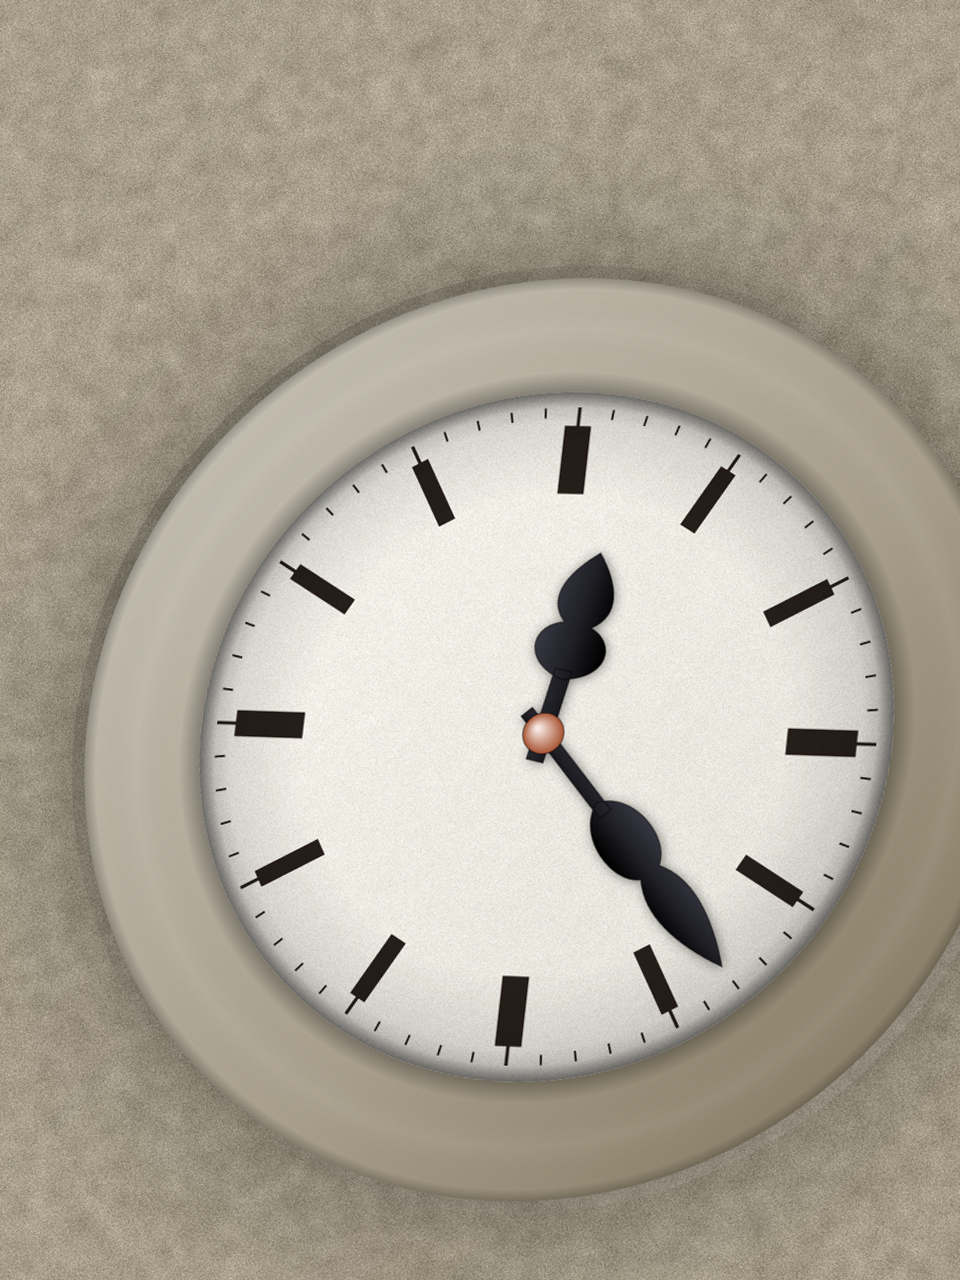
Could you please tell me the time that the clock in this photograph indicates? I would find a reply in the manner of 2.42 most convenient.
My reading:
12.23
